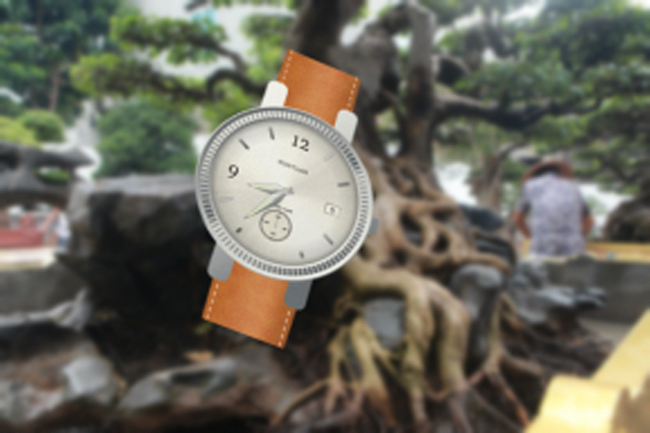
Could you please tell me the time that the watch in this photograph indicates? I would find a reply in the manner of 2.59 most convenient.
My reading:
8.36
